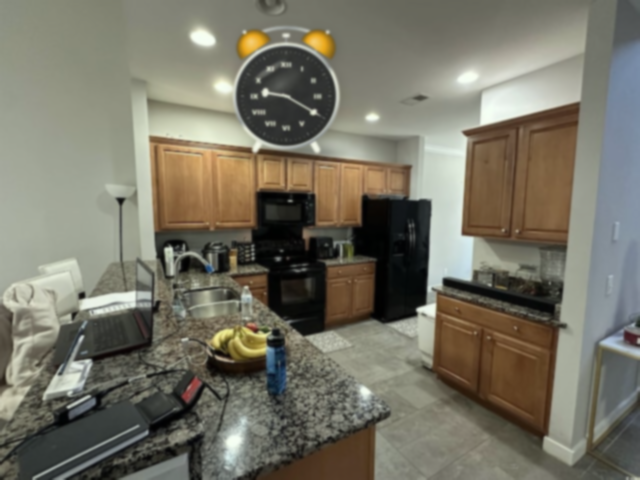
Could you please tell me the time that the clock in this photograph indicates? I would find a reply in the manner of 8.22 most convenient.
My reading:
9.20
